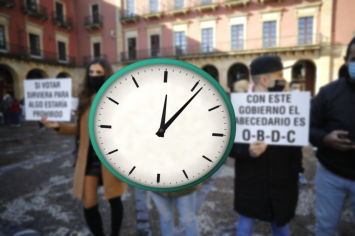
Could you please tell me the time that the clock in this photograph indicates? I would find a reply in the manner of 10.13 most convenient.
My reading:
12.06
